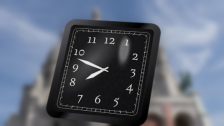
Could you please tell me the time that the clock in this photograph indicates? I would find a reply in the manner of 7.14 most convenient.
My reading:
7.48
